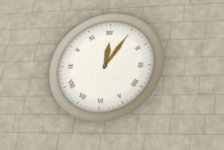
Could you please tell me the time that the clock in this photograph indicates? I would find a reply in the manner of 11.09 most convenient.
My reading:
12.05
